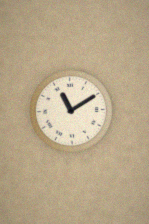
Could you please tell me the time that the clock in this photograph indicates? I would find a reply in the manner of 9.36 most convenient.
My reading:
11.10
